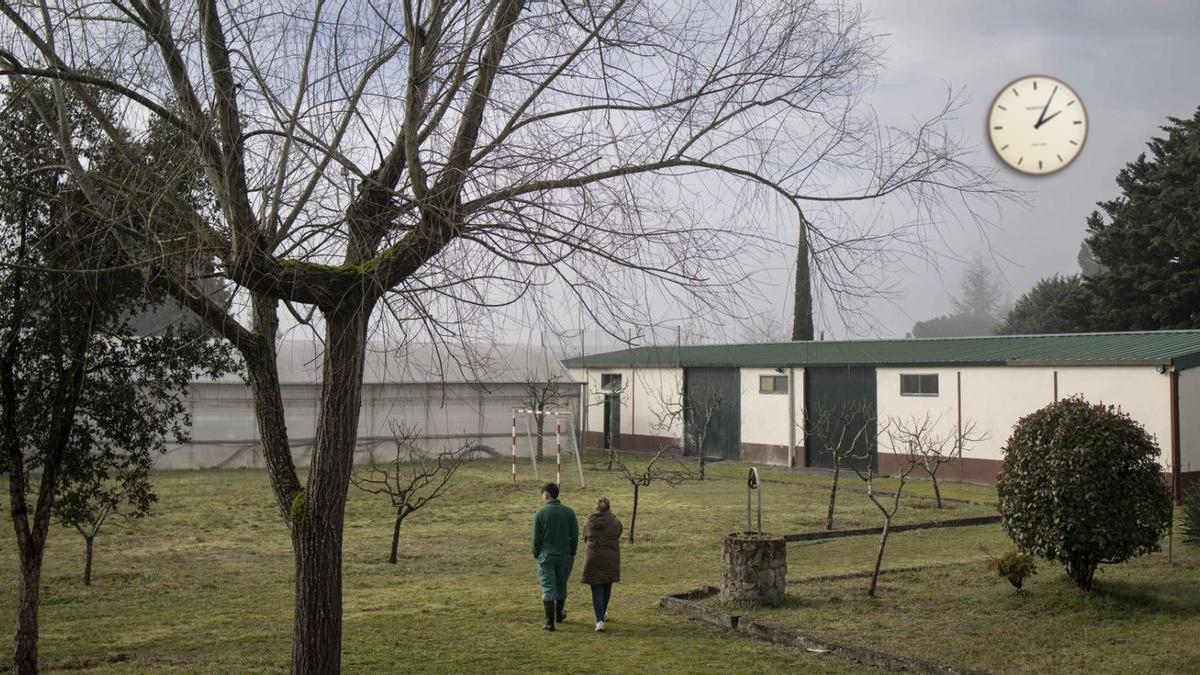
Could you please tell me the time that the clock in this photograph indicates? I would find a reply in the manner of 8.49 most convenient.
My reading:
2.05
